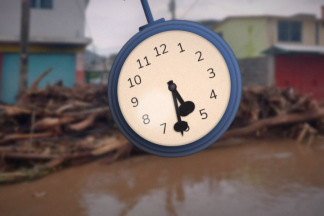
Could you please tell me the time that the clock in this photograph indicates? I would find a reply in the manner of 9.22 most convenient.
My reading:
5.31
